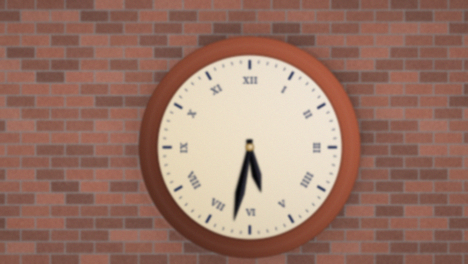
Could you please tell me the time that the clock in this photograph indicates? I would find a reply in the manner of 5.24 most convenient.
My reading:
5.32
